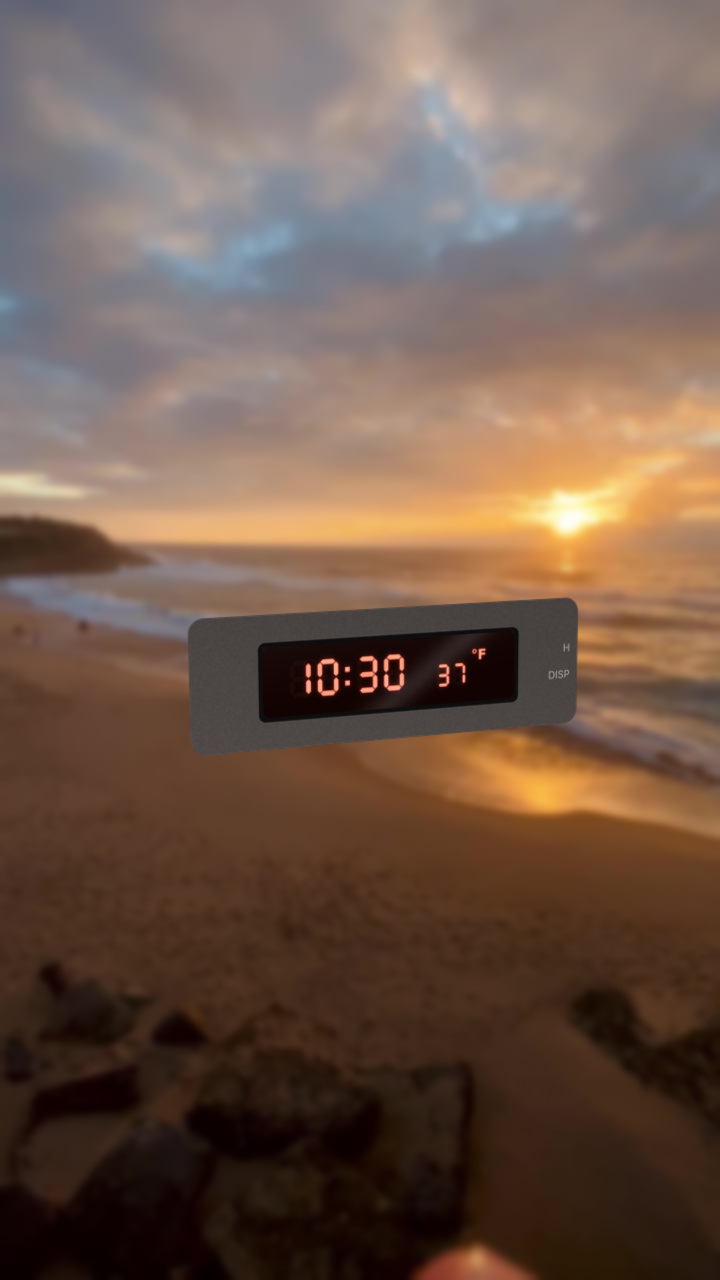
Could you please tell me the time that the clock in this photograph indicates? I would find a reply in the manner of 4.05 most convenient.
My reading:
10.30
